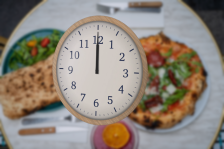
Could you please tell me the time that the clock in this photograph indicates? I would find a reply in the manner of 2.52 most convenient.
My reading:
12.00
